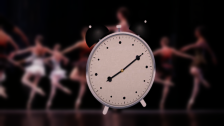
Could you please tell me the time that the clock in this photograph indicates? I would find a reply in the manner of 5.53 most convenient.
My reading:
8.10
